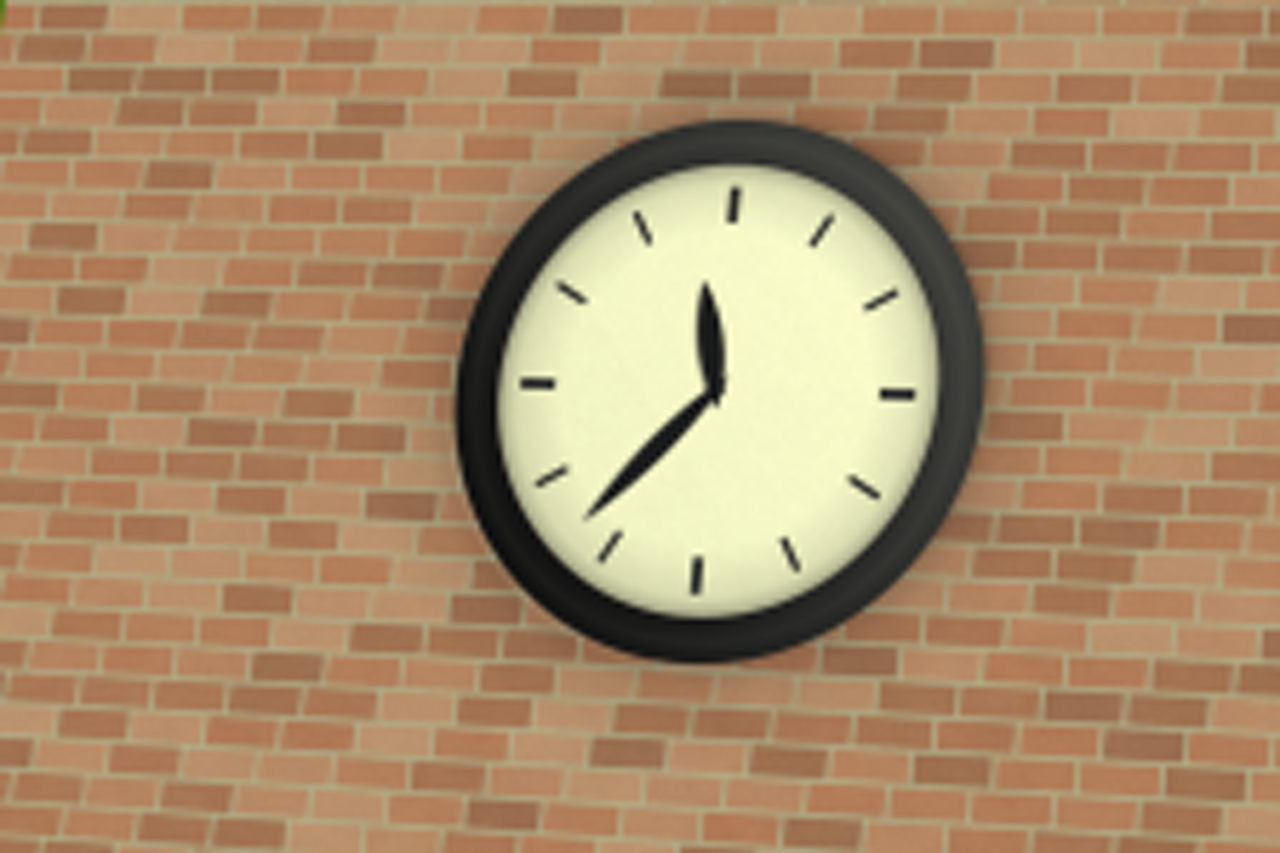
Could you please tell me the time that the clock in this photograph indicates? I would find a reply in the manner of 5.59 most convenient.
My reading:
11.37
